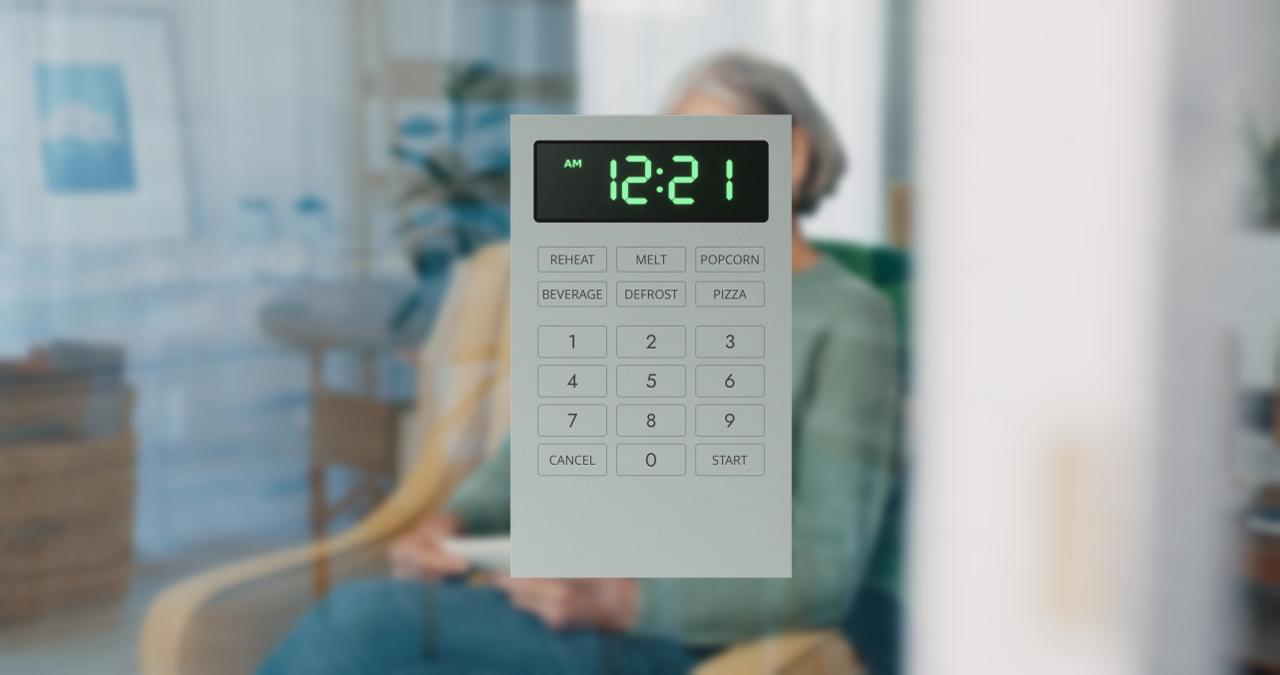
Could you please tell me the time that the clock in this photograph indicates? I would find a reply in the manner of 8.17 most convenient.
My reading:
12.21
